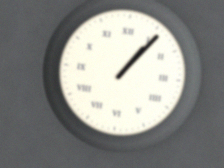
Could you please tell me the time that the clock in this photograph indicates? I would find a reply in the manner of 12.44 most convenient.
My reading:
1.06
